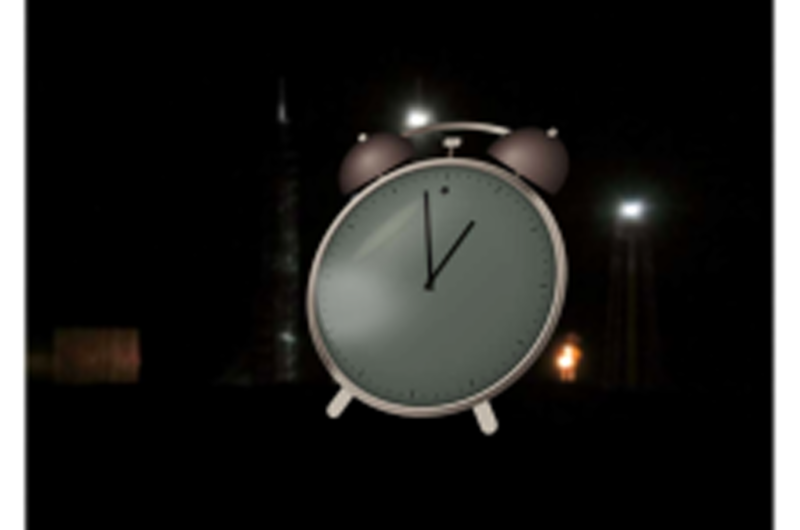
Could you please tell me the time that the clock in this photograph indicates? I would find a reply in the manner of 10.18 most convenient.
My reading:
12.58
